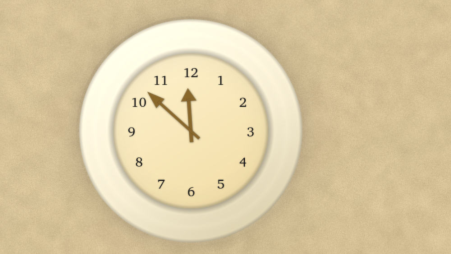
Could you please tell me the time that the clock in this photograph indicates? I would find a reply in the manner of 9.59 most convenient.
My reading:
11.52
